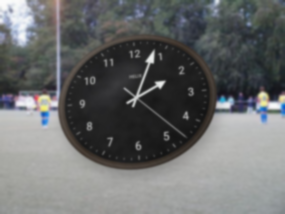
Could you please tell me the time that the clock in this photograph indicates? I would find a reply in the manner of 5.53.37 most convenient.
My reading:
2.03.23
